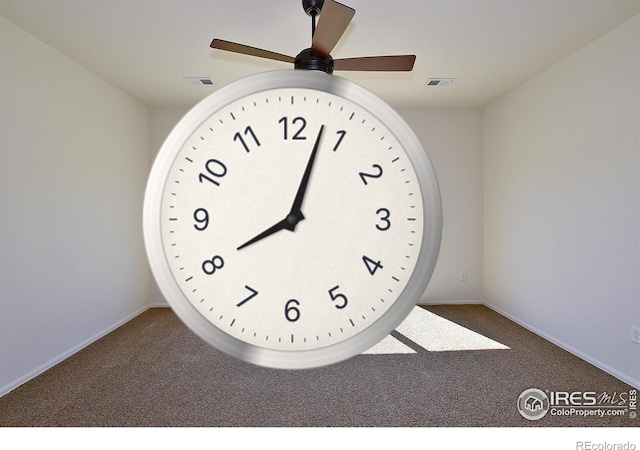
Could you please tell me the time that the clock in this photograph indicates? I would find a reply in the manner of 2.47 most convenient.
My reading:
8.03
